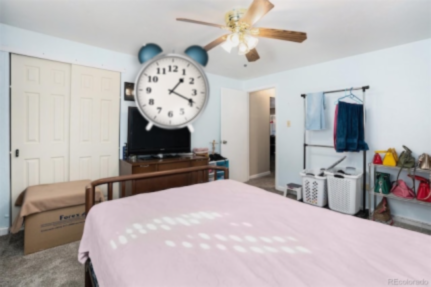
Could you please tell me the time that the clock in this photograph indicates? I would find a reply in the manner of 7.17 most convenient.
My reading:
1.19
